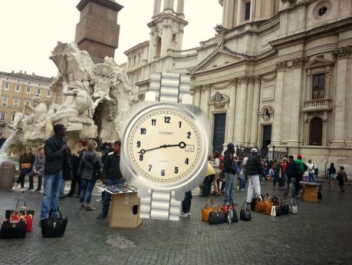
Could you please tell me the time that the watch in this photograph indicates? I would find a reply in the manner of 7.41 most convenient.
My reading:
2.42
